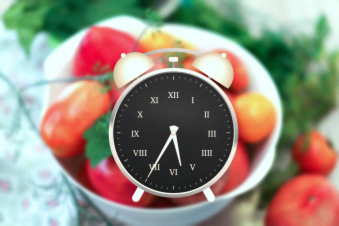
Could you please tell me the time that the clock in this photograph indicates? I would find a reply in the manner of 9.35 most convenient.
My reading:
5.35
